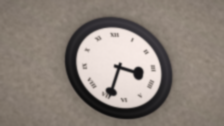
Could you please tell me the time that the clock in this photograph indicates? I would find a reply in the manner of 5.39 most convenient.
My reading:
3.34
